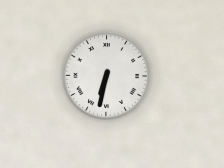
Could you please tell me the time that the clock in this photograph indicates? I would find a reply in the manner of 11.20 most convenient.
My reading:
6.32
